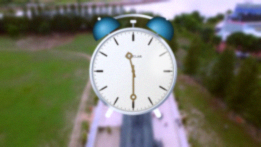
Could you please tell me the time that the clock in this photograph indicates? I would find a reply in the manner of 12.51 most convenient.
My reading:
11.30
